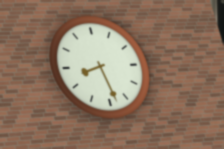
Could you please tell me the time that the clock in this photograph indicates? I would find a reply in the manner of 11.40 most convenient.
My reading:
8.28
